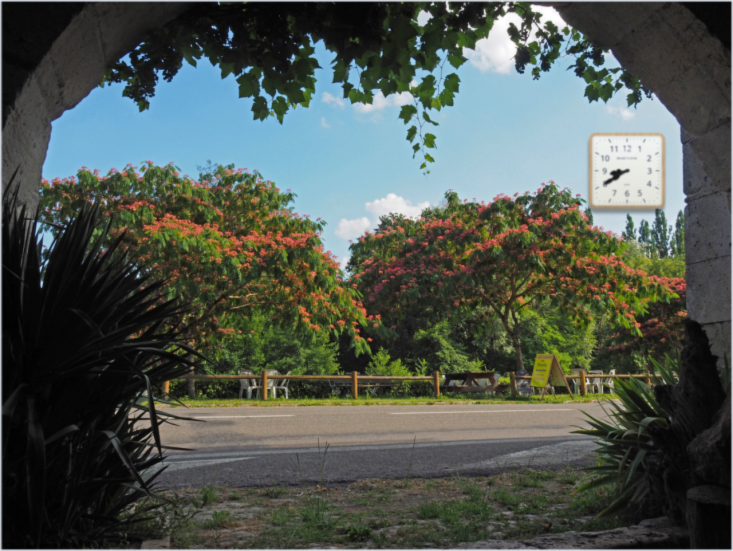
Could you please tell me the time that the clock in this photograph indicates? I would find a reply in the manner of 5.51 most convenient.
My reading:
8.40
